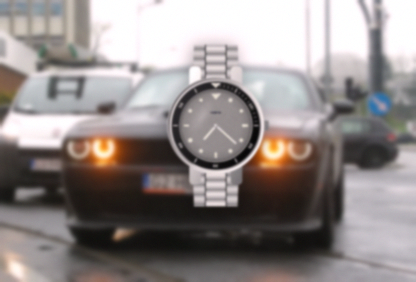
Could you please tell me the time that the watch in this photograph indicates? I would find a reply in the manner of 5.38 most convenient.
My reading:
7.22
